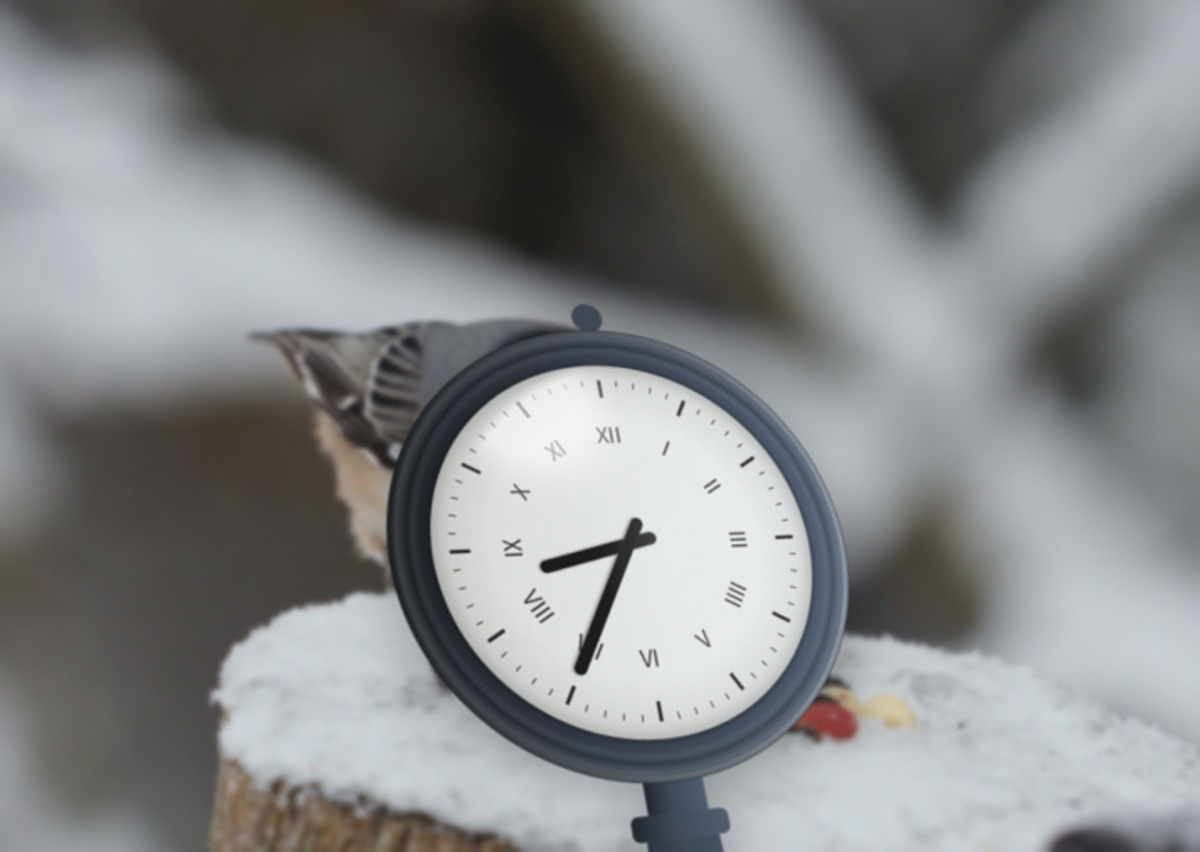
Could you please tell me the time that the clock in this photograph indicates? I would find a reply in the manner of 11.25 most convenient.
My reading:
8.35
